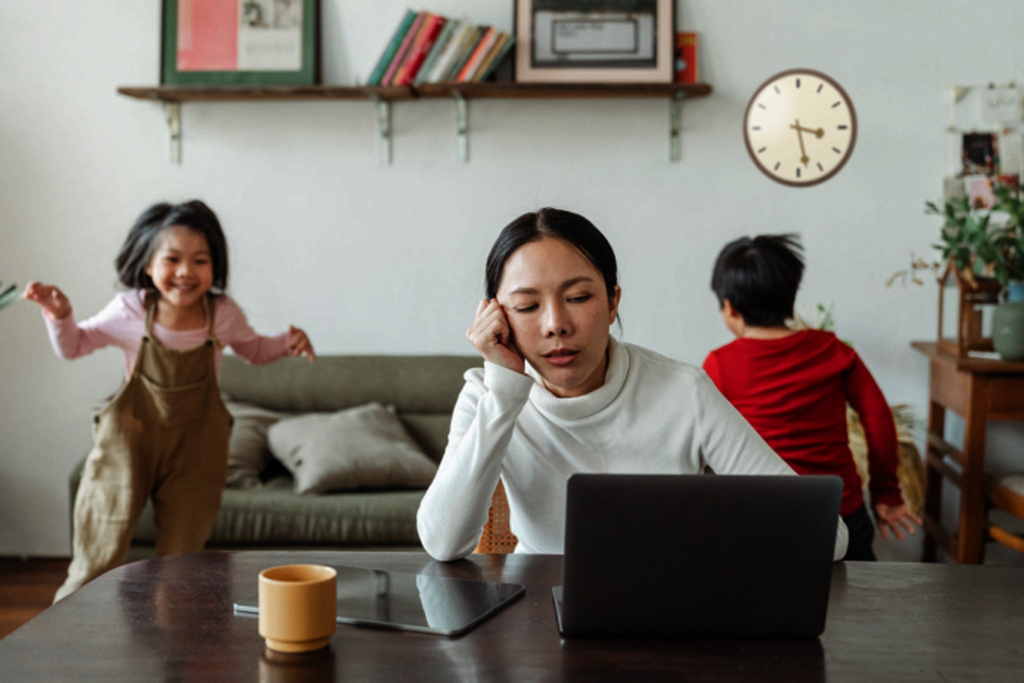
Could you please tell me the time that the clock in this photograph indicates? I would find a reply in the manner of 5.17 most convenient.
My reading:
3.28
